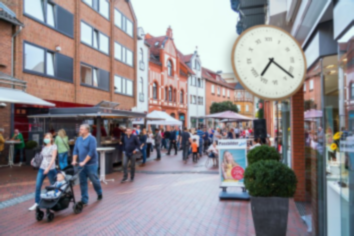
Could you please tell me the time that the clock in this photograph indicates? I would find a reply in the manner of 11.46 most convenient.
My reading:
7.22
